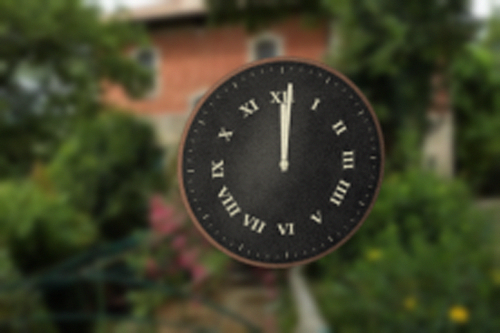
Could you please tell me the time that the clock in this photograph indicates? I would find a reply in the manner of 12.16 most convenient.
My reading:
12.01
